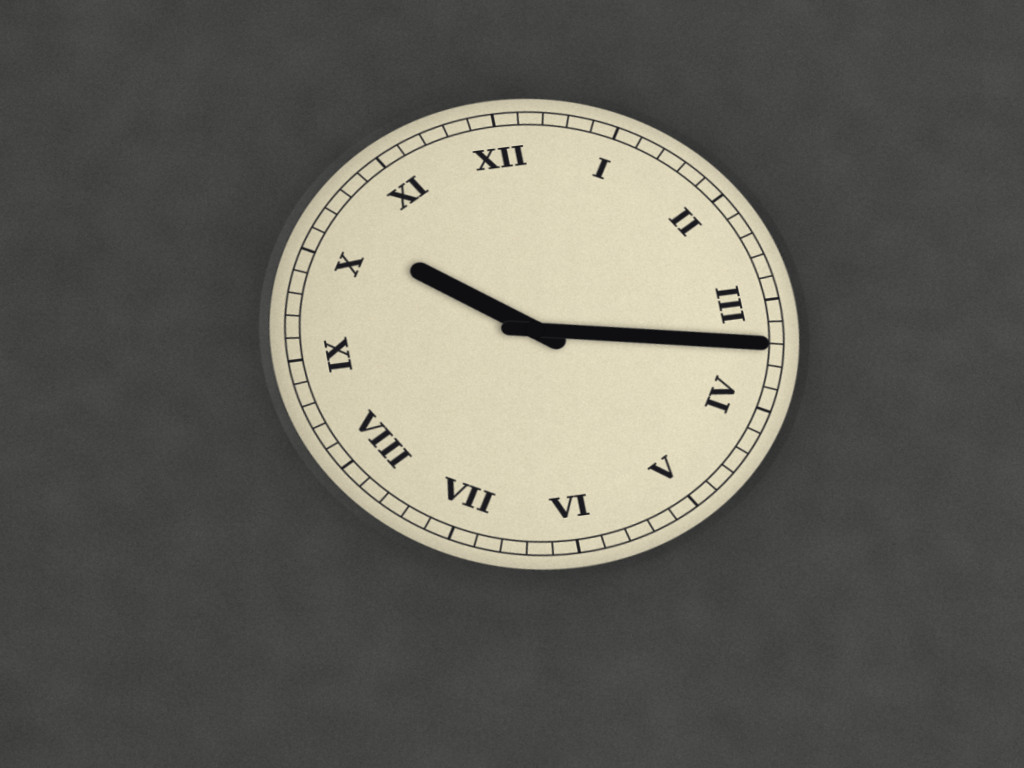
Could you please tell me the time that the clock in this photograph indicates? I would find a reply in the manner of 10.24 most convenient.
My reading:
10.17
